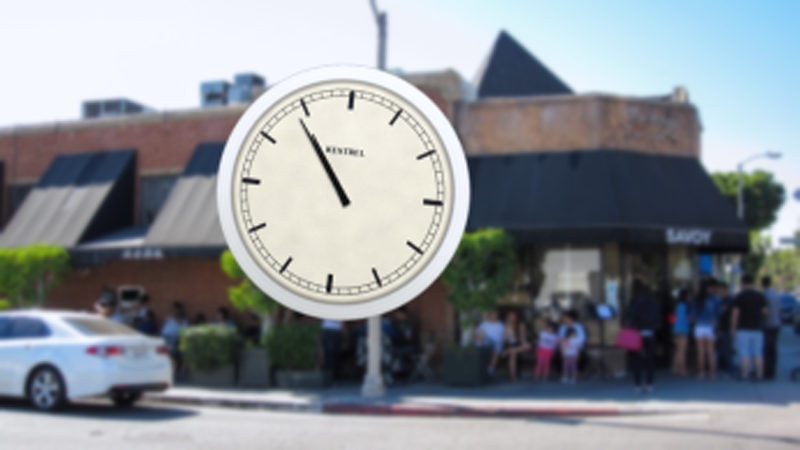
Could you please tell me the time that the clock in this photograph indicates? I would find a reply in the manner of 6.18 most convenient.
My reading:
10.54
